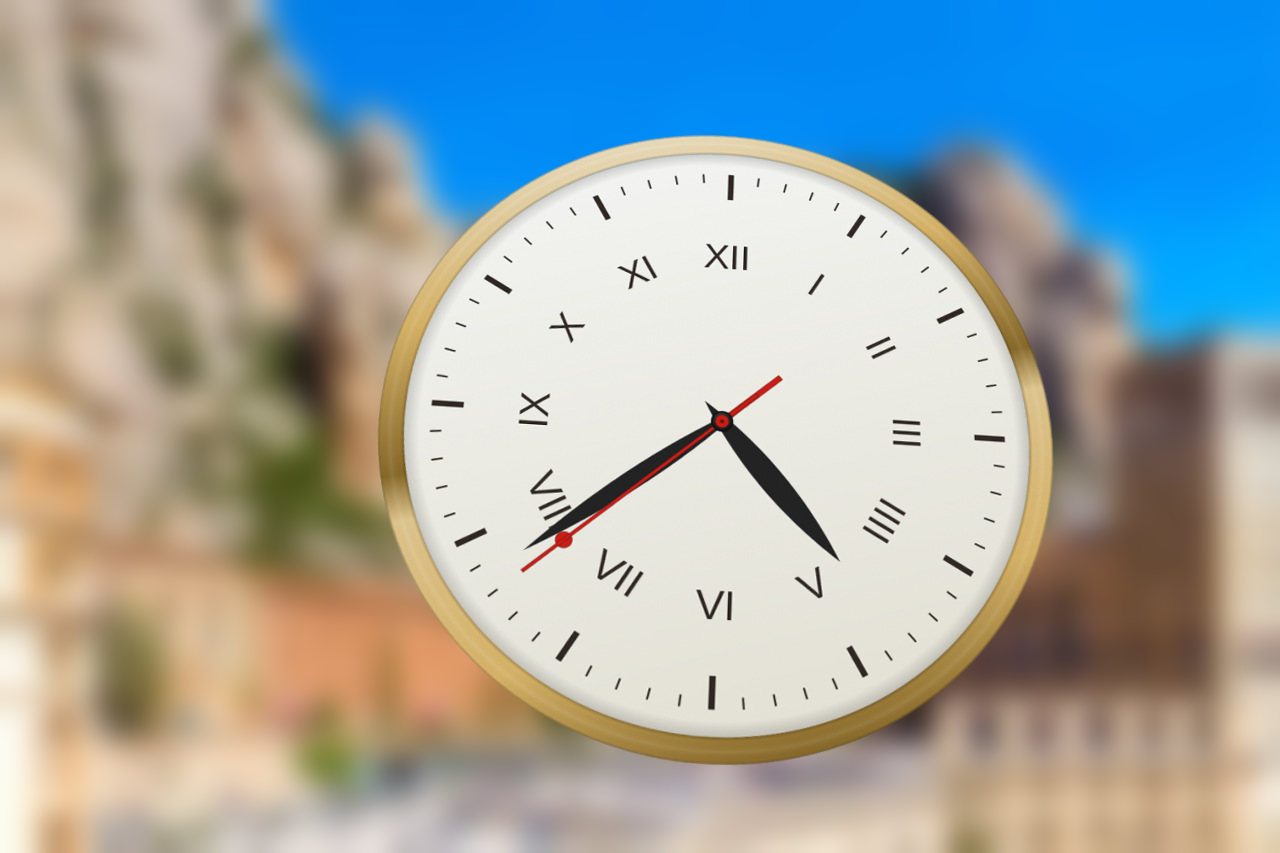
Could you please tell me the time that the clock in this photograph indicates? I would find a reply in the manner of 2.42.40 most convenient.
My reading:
4.38.38
